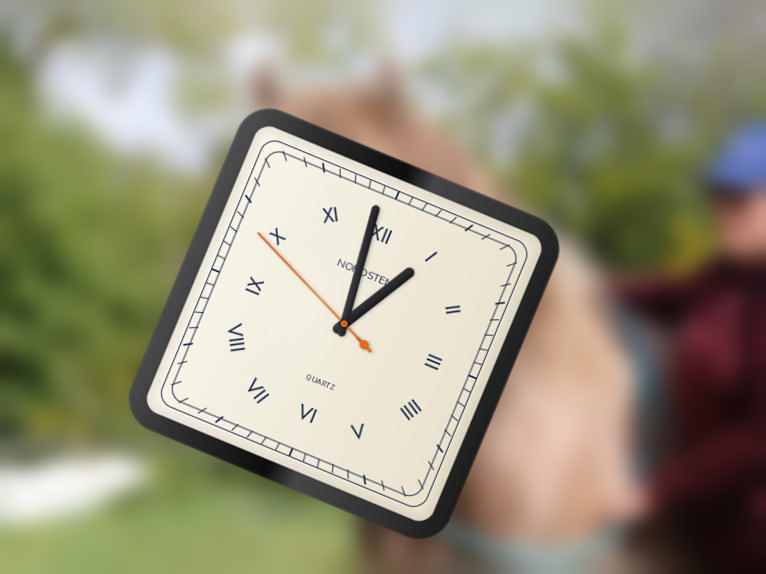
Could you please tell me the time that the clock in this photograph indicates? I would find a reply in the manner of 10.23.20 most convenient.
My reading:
12.58.49
